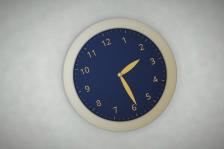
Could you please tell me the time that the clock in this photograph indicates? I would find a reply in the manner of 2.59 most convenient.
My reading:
2.29
